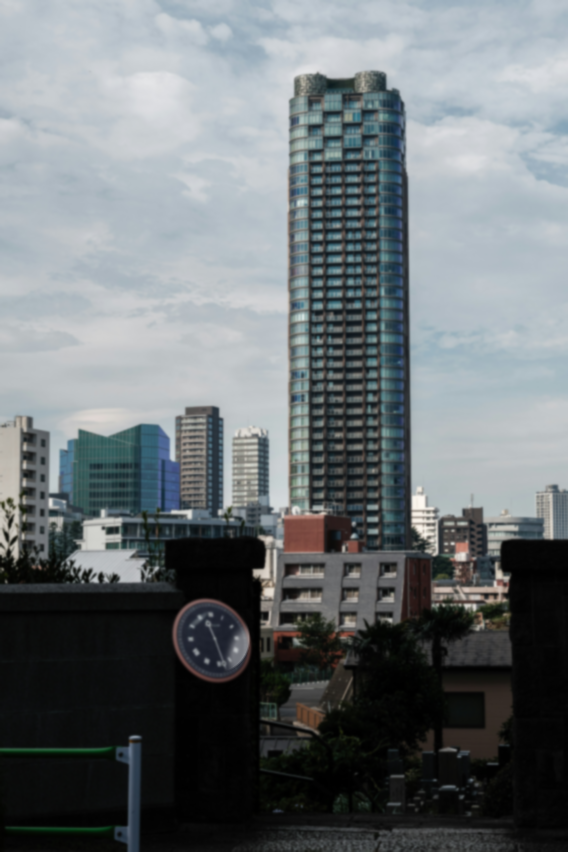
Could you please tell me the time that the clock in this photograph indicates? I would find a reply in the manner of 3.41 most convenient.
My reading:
11.28
